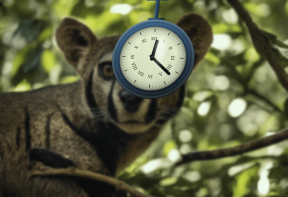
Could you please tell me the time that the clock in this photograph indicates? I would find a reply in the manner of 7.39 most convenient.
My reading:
12.22
